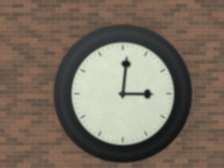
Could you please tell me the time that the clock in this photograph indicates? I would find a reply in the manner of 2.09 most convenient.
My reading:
3.01
